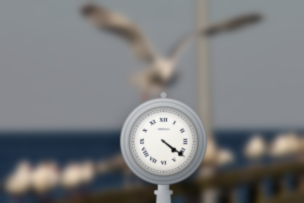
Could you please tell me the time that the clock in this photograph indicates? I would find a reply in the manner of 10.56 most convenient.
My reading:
4.21
